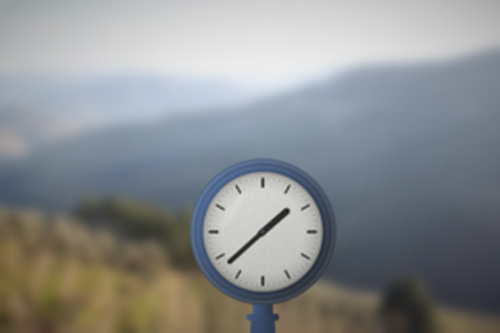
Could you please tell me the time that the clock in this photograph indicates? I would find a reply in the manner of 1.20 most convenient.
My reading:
1.38
